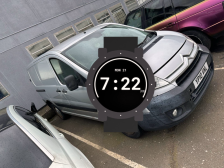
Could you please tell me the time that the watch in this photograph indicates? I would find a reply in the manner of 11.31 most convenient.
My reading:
7.22
